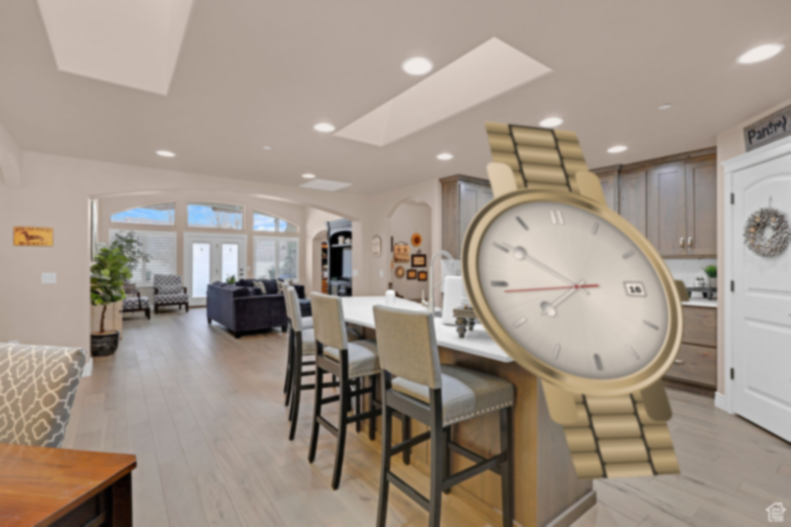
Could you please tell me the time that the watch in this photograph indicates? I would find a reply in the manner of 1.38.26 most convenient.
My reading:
7.50.44
